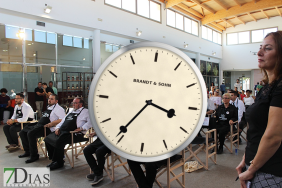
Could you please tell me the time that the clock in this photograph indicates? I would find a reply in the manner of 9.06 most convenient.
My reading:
3.36
